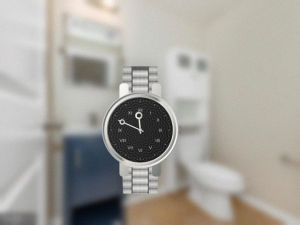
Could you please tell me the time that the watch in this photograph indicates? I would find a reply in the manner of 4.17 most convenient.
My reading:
11.49
